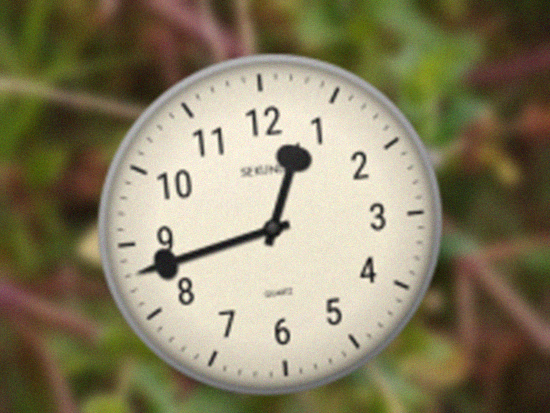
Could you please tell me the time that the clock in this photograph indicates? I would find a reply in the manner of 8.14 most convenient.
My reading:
12.43
